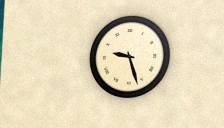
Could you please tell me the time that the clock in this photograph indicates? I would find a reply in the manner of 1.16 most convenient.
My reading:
9.27
